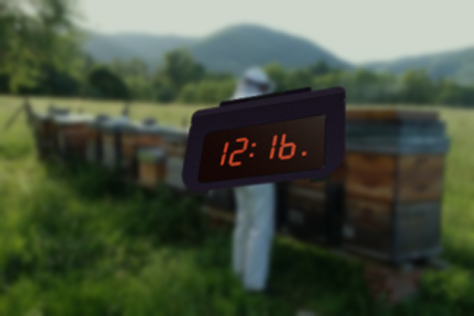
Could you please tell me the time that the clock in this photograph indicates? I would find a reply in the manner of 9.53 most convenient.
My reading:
12.16
